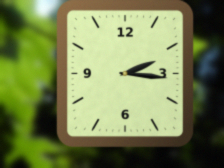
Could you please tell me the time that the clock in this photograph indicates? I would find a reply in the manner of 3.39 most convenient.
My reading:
2.16
